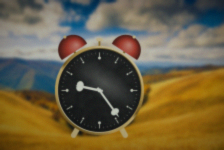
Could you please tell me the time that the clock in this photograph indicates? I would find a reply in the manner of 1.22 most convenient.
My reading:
9.24
